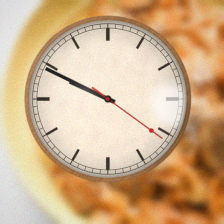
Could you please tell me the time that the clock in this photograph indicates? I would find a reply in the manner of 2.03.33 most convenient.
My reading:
9.49.21
